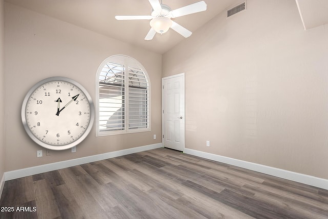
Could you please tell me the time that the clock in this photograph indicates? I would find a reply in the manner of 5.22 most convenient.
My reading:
12.08
